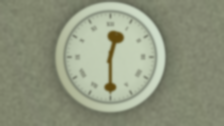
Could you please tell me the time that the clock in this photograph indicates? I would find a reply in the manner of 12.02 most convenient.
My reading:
12.30
